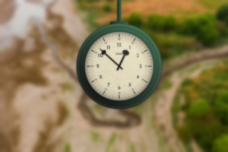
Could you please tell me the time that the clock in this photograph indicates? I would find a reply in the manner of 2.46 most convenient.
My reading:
12.52
